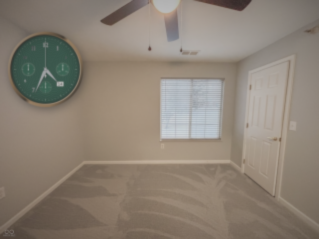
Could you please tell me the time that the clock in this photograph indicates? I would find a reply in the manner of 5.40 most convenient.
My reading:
4.34
